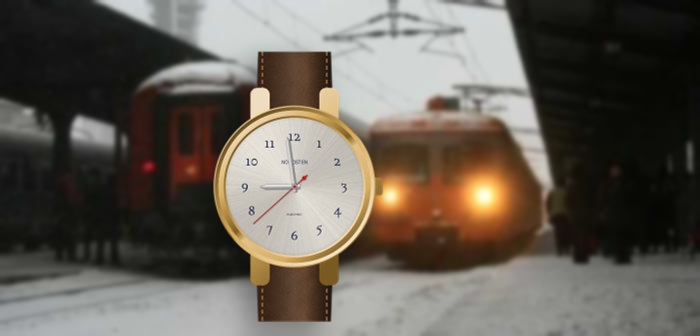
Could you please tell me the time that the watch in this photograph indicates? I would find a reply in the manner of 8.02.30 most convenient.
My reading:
8.58.38
